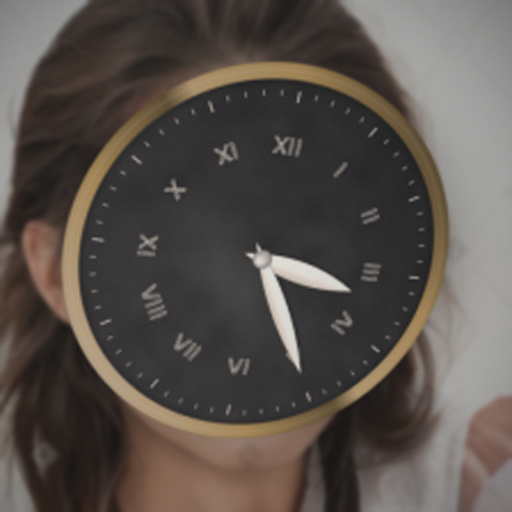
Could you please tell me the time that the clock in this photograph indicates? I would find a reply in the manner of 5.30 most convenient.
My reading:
3.25
